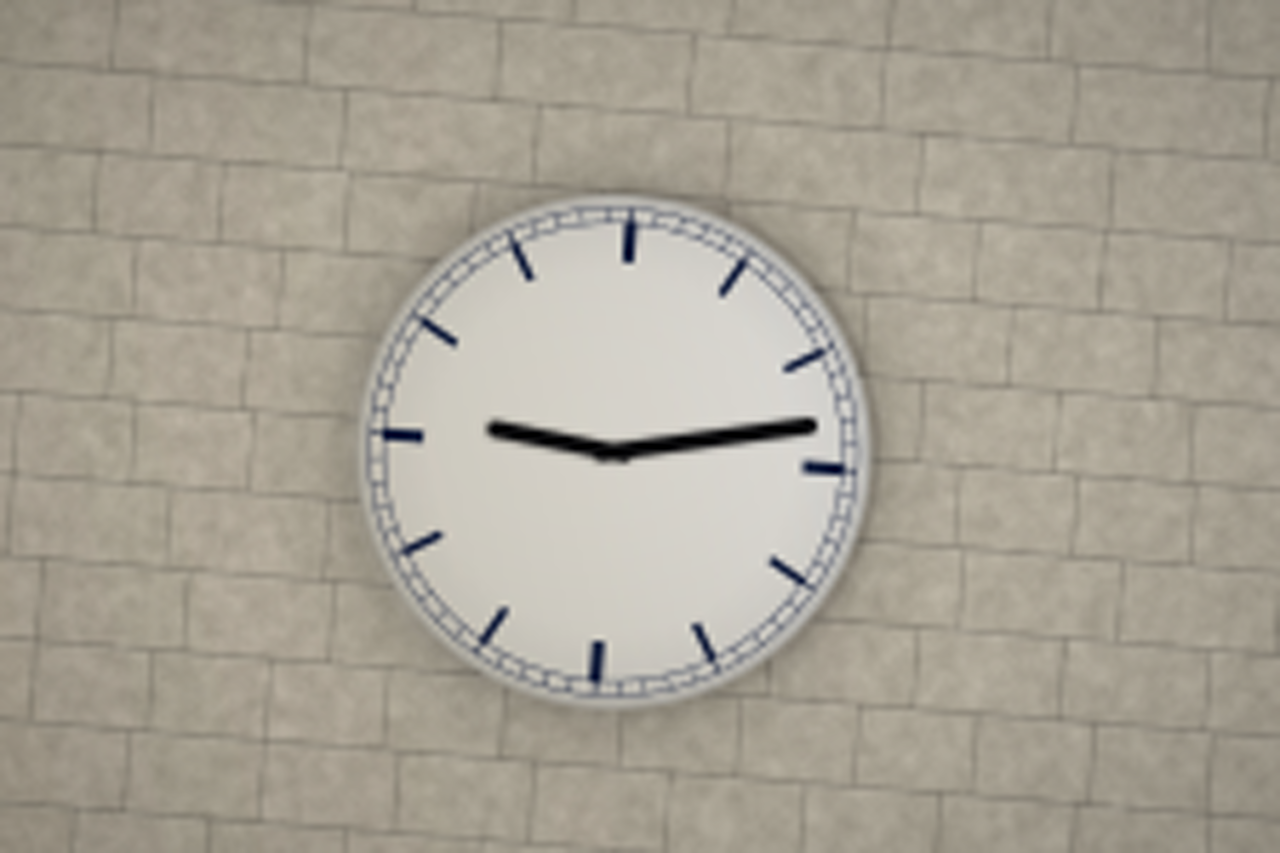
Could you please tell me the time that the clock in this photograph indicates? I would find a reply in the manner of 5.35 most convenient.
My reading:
9.13
